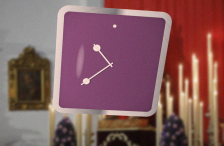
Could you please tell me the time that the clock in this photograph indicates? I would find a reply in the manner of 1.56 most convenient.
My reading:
10.38
